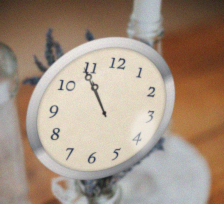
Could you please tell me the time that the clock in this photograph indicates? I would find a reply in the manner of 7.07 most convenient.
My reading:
10.54
